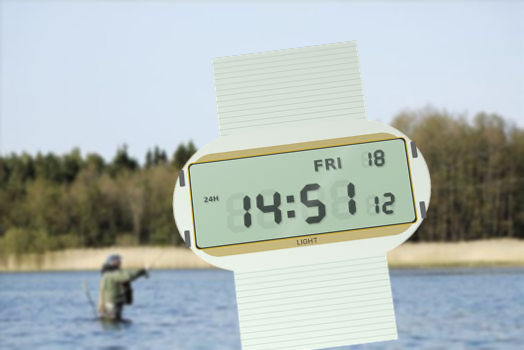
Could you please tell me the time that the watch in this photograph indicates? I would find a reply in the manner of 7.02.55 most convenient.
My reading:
14.51.12
